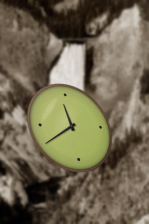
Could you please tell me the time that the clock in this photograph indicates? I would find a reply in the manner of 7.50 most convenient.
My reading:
11.40
